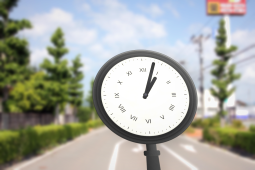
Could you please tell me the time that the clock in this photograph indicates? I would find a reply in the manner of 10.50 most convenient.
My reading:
1.03
